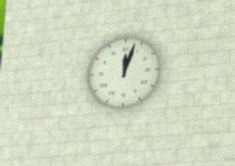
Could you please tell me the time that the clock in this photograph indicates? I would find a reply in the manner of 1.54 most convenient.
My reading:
12.03
